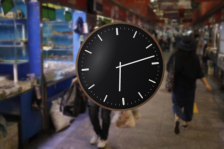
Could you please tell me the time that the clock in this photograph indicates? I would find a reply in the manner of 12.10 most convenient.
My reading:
6.13
